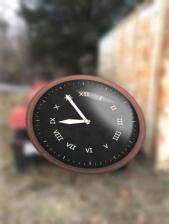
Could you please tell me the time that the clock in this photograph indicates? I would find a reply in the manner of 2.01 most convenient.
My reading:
8.55
